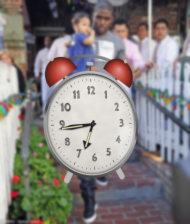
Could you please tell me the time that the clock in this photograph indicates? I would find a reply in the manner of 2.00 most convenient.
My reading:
6.44
